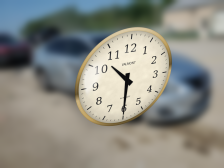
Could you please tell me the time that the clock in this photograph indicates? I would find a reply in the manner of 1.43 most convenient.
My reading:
10.30
